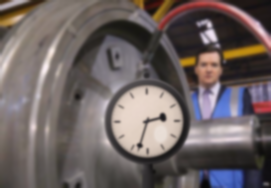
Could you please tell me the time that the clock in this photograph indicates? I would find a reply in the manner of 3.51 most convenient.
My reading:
2.33
